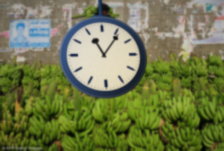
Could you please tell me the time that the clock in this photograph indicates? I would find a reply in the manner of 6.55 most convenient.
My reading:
11.06
